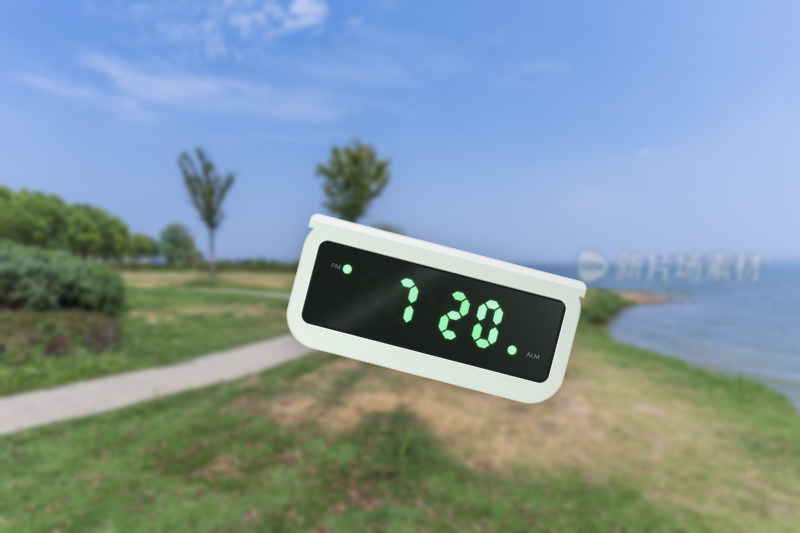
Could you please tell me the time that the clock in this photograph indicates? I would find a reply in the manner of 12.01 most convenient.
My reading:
7.20
